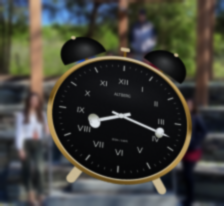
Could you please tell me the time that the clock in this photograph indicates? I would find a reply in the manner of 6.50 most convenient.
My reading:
8.18
